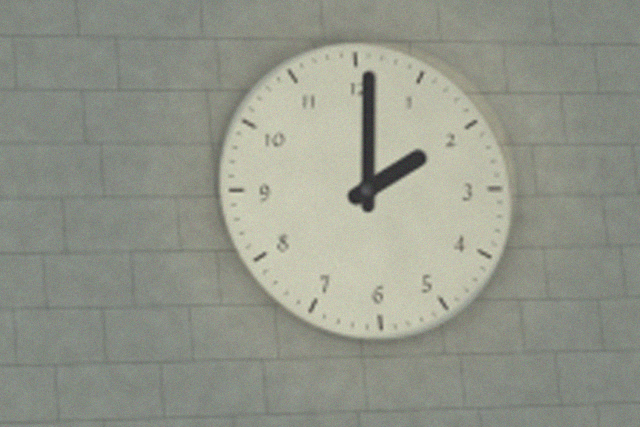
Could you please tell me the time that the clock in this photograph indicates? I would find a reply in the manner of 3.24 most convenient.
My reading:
2.01
